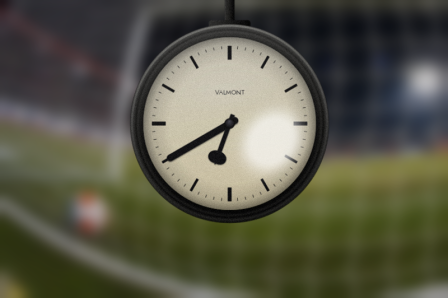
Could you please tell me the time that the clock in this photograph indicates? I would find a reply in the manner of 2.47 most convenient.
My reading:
6.40
